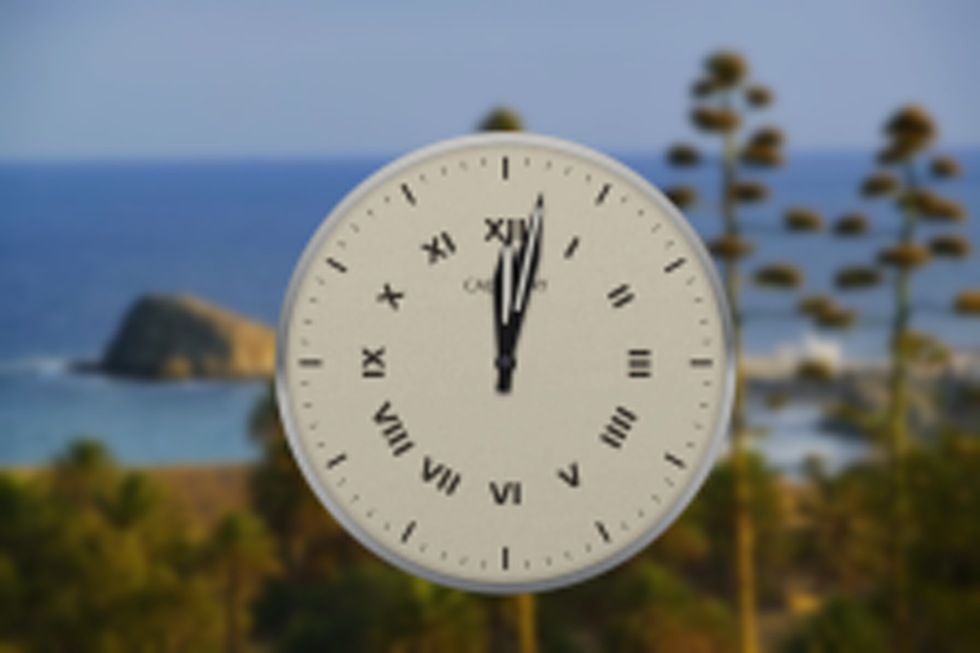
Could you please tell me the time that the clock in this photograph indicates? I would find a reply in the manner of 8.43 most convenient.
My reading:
12.02
